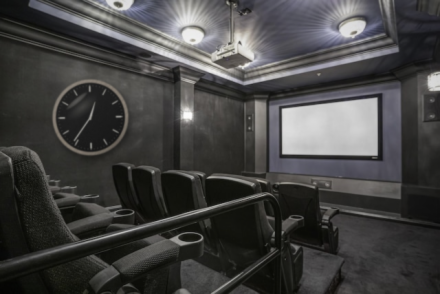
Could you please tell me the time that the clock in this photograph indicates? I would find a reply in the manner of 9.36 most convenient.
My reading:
12.36
